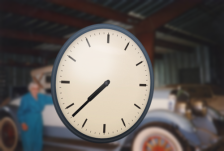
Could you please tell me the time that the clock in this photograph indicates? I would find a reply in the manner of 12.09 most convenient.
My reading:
7.38
